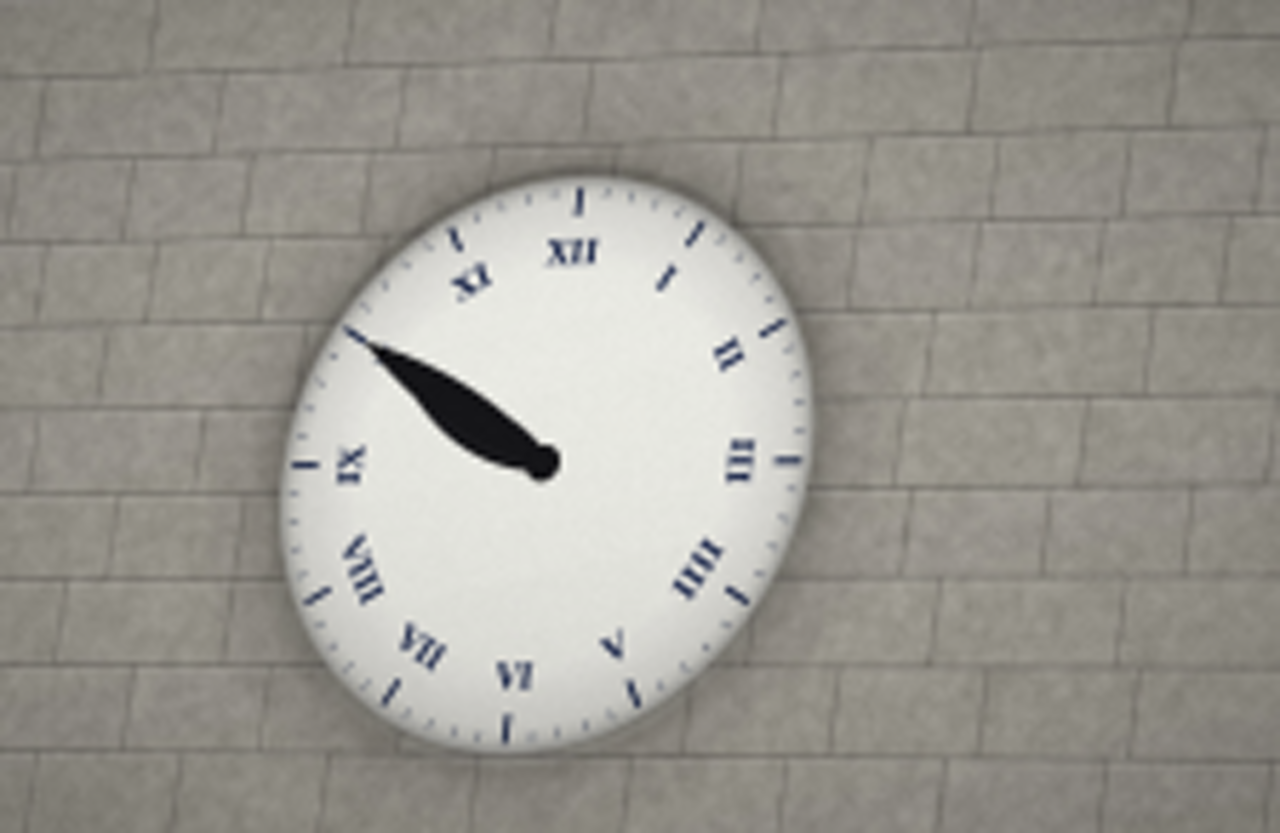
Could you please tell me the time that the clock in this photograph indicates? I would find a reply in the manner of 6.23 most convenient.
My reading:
9.50
